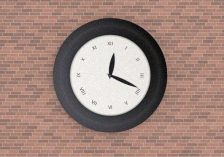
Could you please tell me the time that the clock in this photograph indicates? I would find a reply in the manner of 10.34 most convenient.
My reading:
12.19
